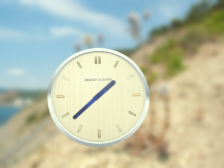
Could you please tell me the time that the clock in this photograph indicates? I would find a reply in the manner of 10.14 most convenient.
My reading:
1.38
